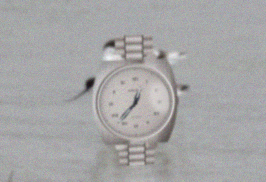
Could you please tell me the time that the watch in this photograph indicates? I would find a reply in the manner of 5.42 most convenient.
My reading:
12.37
